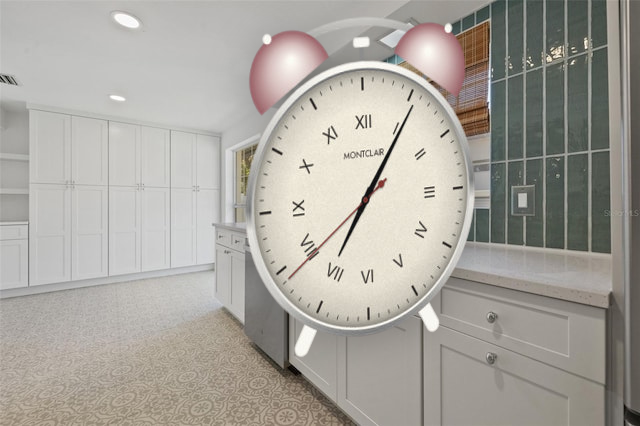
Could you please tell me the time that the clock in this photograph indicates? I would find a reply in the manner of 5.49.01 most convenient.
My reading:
7.05.39
